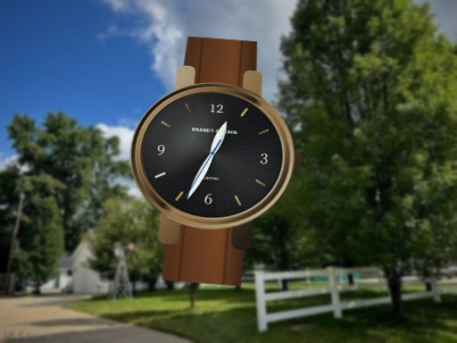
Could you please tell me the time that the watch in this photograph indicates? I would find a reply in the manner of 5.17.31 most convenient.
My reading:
12.33.34
